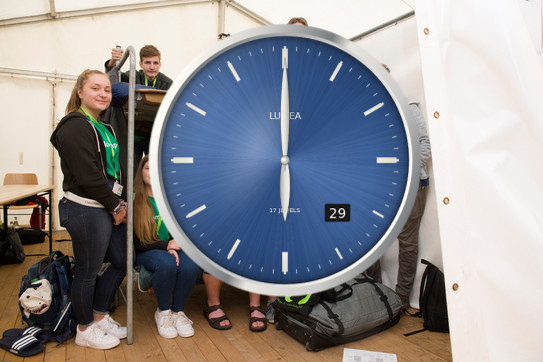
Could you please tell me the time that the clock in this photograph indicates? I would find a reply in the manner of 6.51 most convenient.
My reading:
6.00
